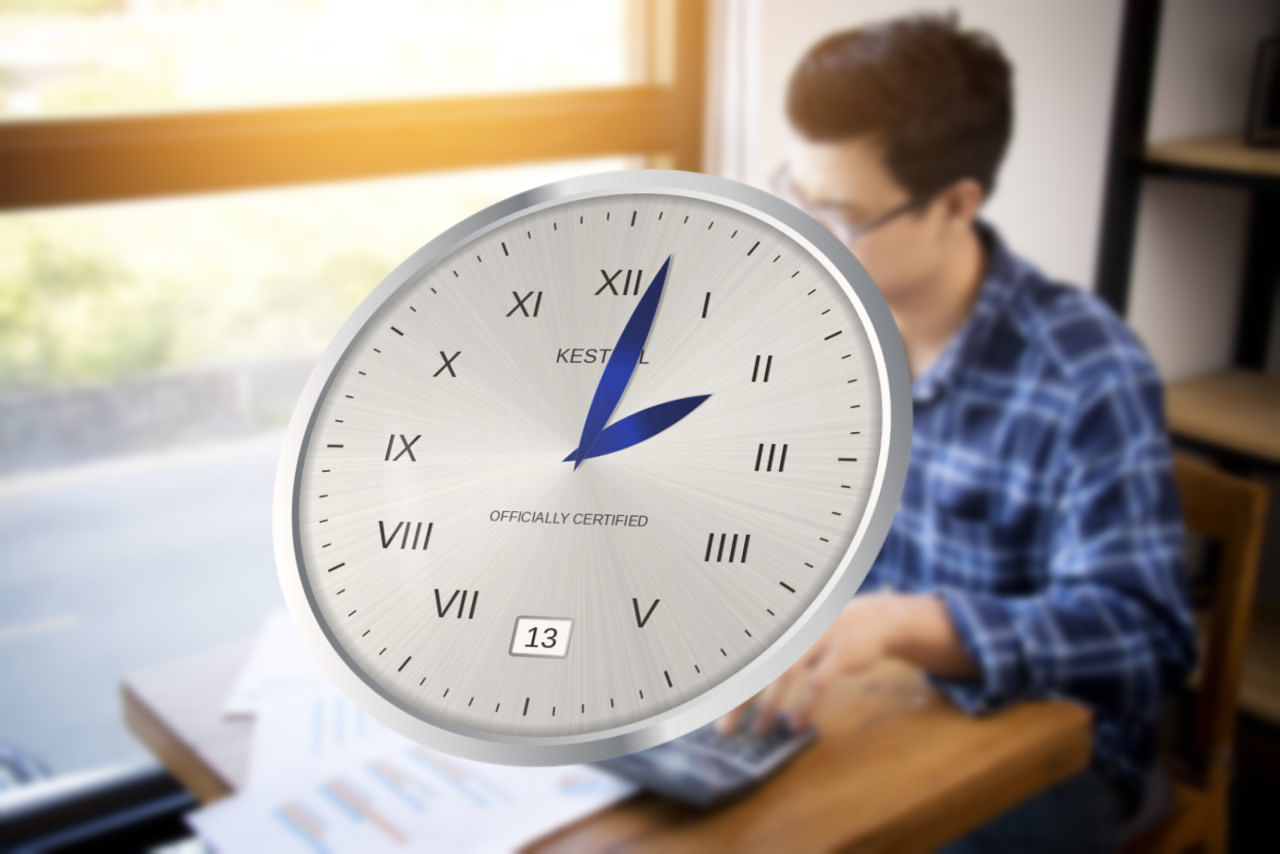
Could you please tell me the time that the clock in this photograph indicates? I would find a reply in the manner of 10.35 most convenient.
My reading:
2.02
